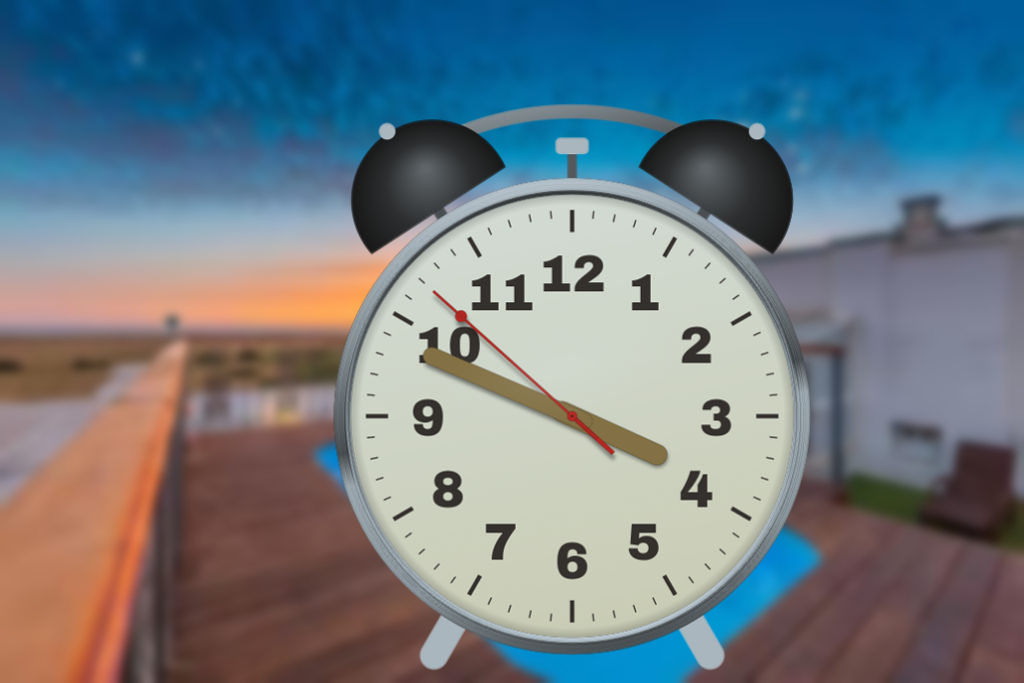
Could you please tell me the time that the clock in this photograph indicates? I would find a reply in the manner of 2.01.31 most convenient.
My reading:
3.48.52
